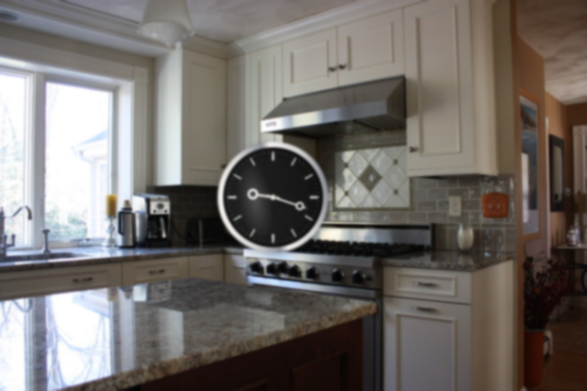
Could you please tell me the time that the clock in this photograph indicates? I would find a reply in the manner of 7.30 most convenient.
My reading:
9.18
